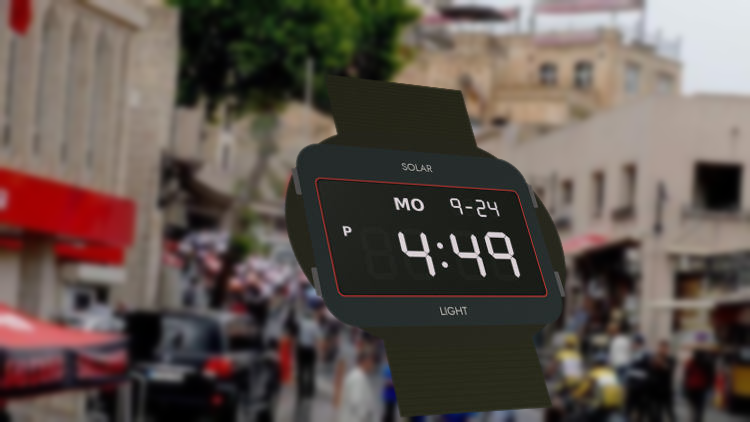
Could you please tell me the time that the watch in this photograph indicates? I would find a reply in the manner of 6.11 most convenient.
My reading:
4.49
